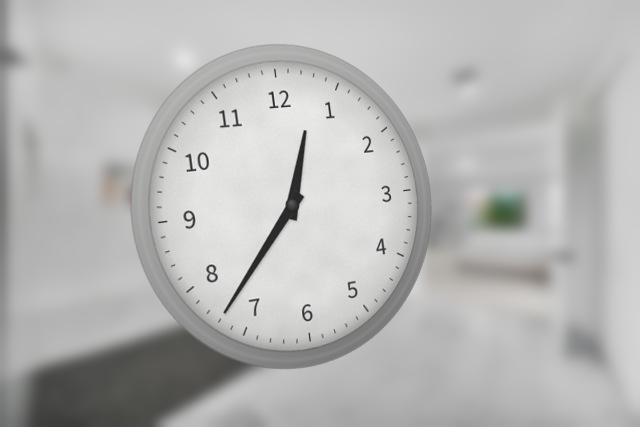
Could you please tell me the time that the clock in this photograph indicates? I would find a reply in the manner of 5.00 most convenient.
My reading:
12.37
